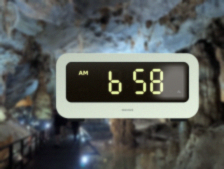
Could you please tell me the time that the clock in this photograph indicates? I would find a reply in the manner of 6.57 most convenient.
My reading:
6.58
